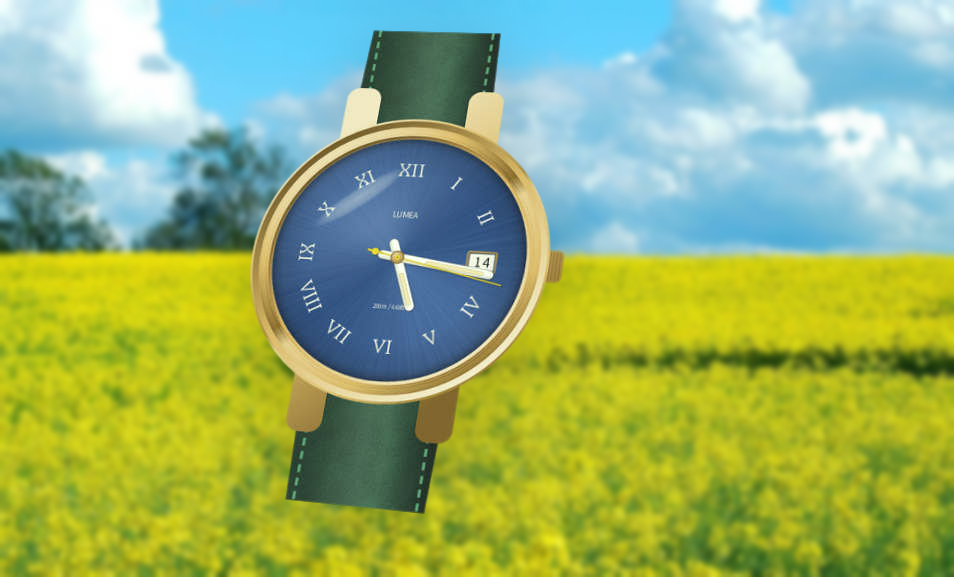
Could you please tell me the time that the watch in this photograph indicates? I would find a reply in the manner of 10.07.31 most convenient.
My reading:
5.16.17
